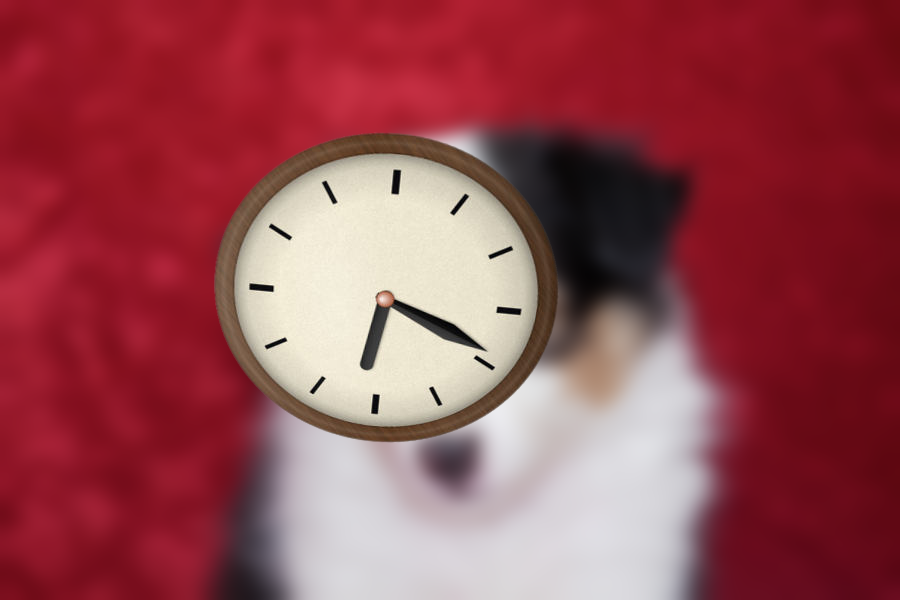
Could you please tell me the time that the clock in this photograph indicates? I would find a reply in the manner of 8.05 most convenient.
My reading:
6.19
